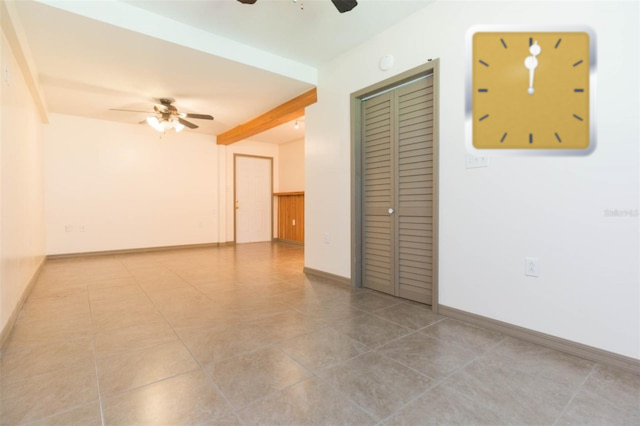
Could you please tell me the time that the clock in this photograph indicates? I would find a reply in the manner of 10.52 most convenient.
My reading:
12.01
